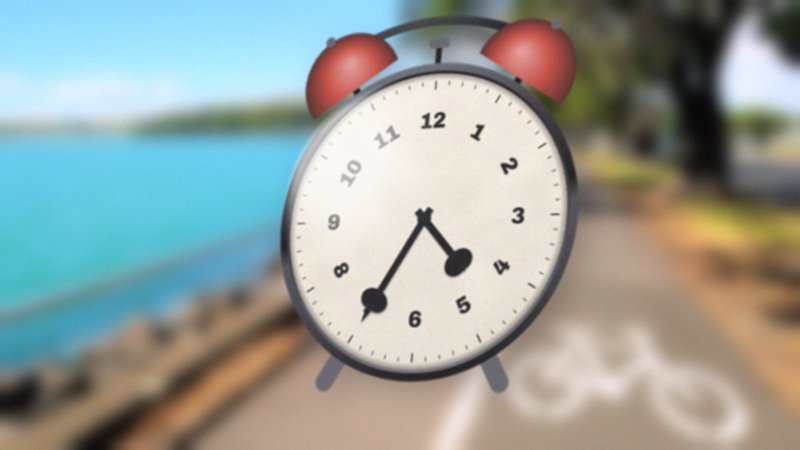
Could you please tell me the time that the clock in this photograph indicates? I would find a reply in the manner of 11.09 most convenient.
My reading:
4.35
